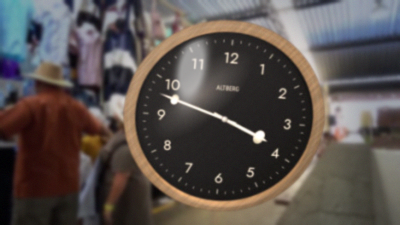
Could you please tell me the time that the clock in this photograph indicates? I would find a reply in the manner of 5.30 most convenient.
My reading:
3.48
